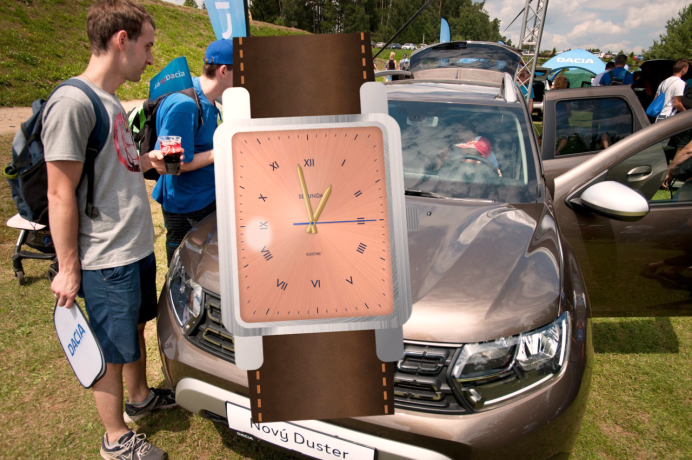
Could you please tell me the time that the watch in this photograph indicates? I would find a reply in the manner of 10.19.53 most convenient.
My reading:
12.58.15
